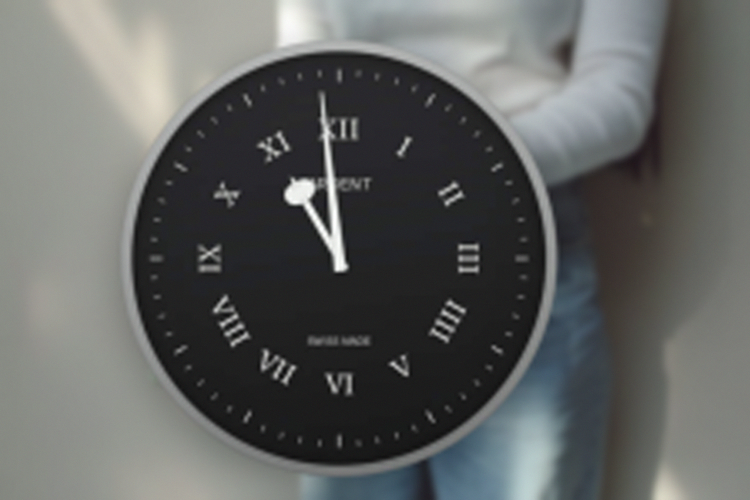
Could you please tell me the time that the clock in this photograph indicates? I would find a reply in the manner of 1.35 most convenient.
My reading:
10.59
